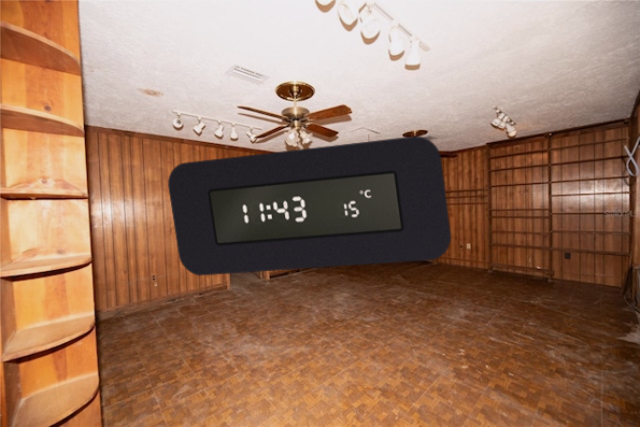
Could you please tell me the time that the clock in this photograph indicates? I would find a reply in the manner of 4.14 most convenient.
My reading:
11.43
